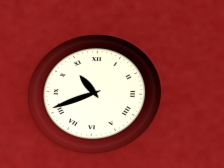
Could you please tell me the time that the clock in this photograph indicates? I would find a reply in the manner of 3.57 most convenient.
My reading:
10.41
